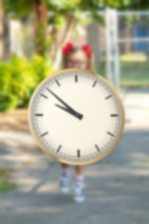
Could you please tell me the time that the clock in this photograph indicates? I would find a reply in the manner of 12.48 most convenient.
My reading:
9.52
